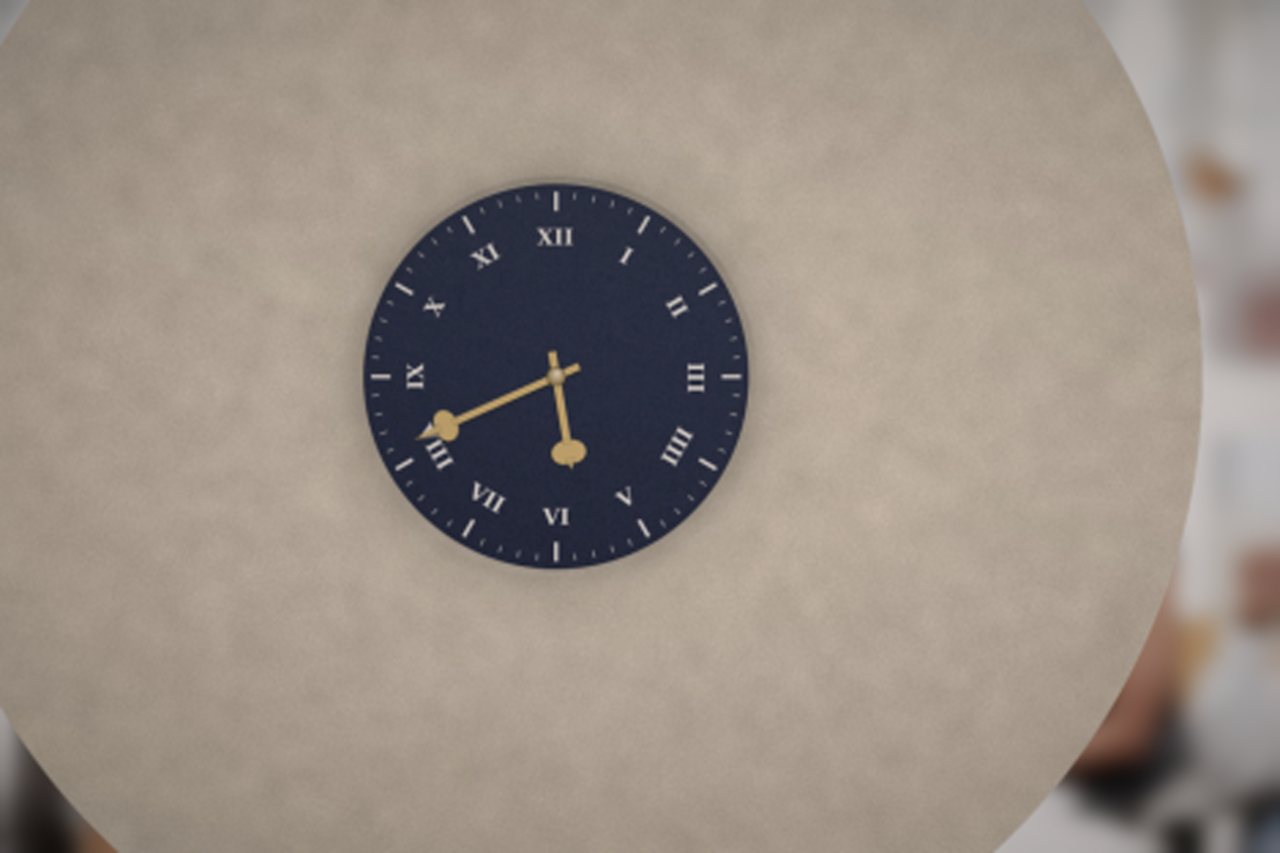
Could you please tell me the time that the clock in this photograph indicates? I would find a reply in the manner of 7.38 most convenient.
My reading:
5.41
